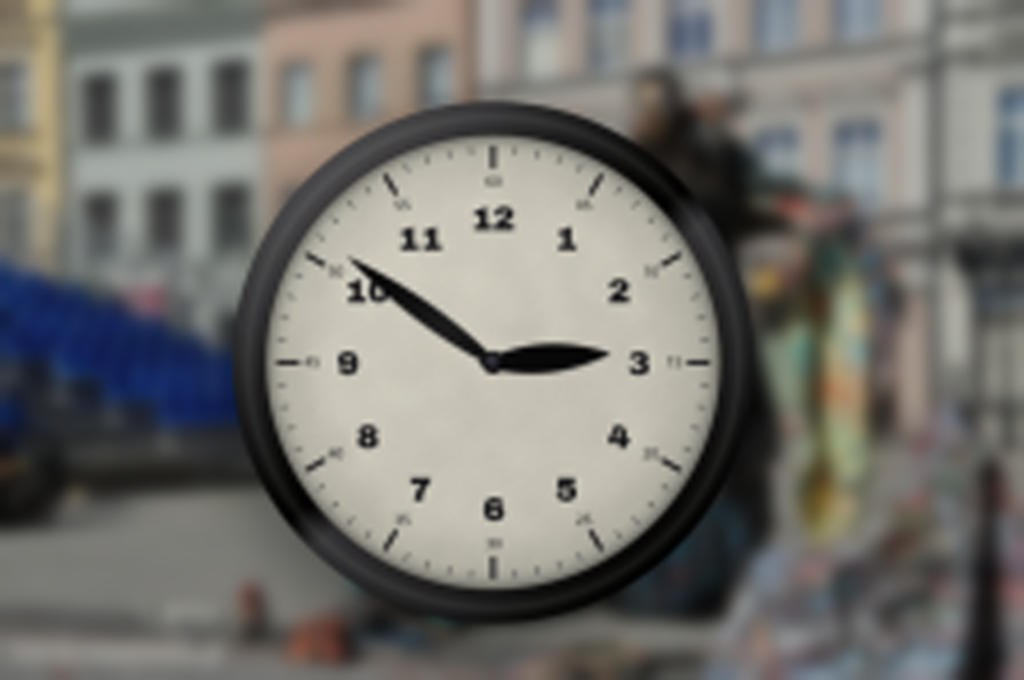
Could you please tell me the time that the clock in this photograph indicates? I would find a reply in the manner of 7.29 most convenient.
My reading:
2.51
